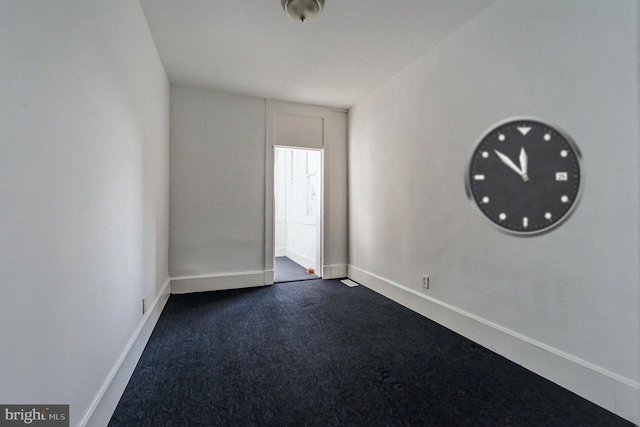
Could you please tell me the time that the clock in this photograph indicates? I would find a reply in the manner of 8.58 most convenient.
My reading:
11.52
